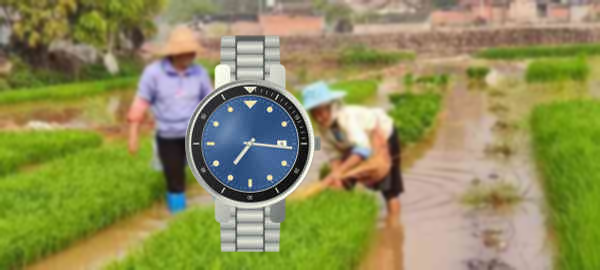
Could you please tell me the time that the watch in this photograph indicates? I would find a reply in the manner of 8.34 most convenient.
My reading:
7.16
